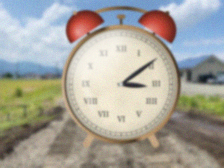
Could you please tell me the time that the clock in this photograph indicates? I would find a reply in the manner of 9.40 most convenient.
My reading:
3.09
